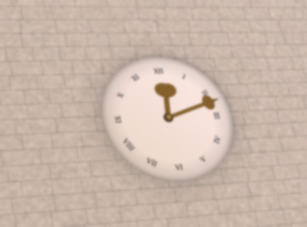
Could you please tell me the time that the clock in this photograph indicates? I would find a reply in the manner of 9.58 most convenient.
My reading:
12.12
